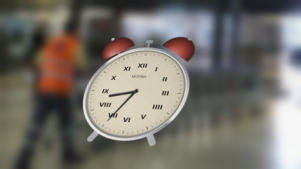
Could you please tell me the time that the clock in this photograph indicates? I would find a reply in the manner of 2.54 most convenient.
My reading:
8.35
